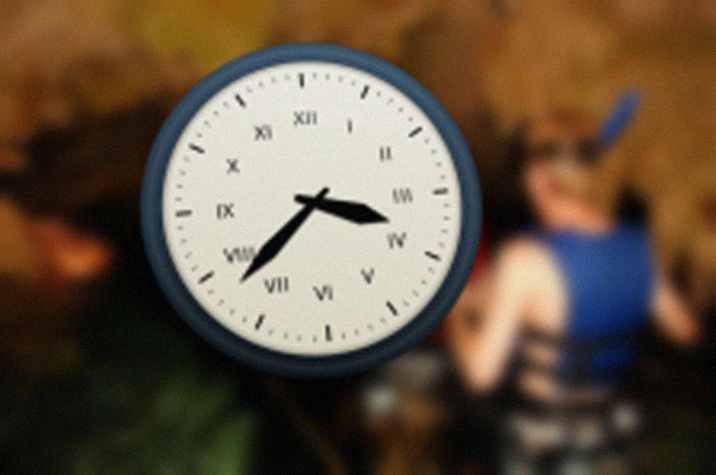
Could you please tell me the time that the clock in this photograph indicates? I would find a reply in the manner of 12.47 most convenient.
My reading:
3.38
